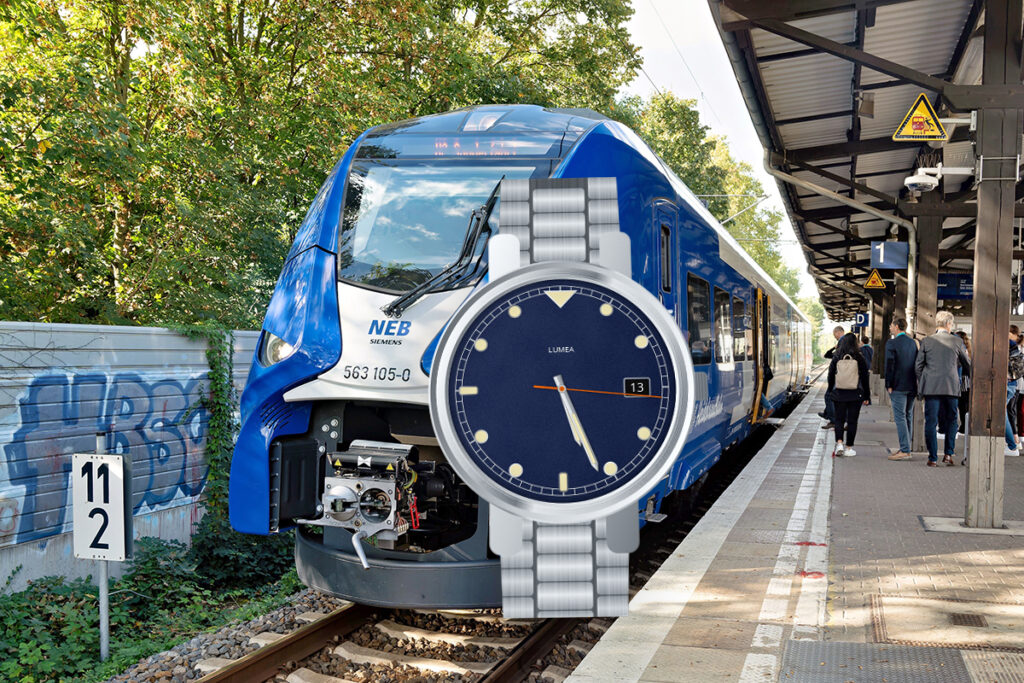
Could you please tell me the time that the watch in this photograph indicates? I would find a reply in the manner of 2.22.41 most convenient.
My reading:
5.26.16
